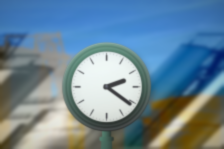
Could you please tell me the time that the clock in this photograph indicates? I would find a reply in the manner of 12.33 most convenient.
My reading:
2.21
